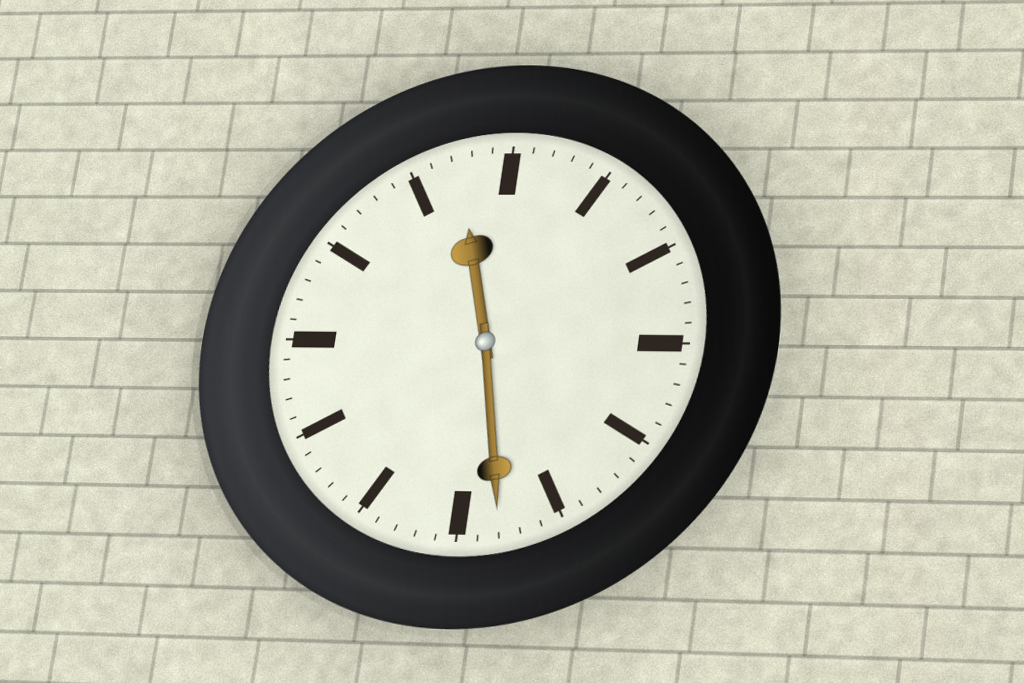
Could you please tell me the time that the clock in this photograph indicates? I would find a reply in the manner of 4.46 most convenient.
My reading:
11.28
